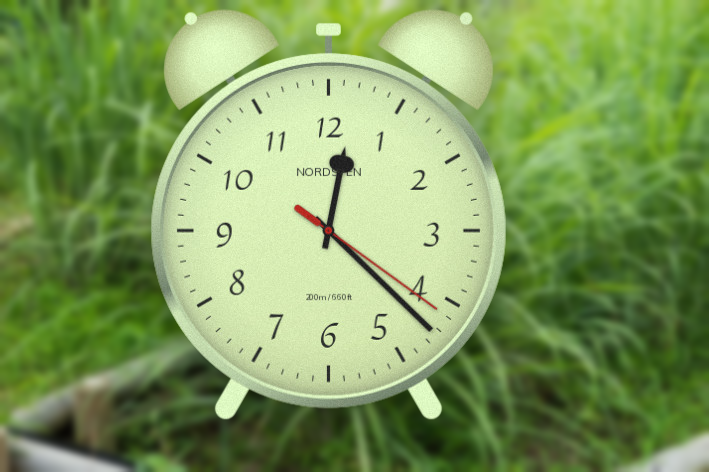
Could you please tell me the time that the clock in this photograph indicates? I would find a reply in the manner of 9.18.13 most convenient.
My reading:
12.22.21
